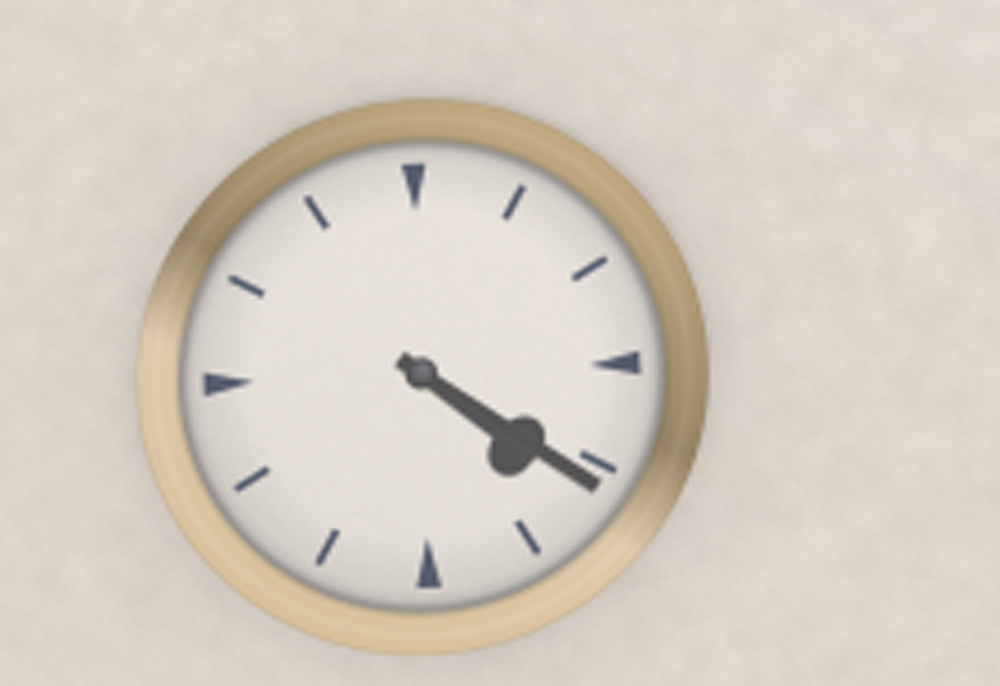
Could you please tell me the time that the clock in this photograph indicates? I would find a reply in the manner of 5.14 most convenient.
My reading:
4.21
